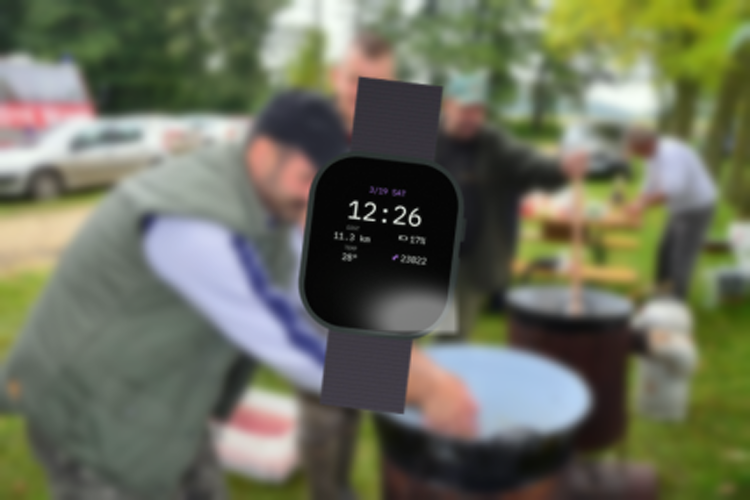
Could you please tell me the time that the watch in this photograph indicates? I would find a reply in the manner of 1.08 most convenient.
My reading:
12.26
